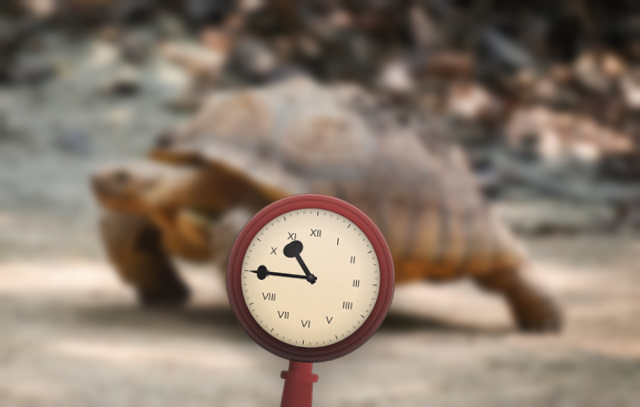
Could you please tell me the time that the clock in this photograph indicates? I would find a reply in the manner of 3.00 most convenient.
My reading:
10.45
